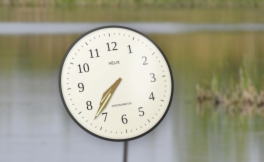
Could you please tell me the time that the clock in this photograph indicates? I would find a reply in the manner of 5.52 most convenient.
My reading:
7.37
